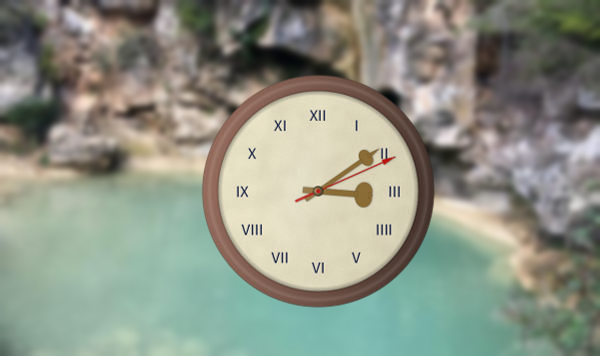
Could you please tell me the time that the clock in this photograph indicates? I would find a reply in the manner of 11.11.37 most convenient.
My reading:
3.09.11
